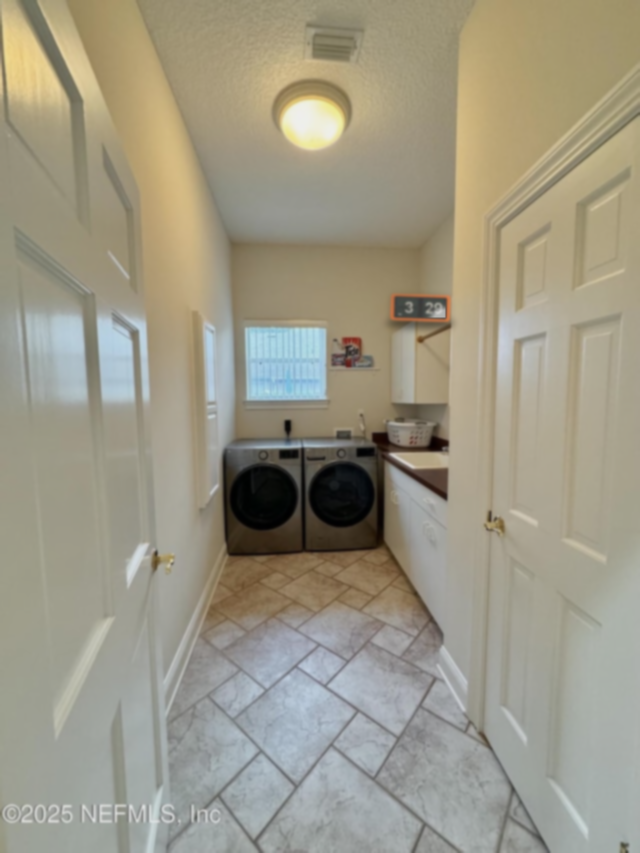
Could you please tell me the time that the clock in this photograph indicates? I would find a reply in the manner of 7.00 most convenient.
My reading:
3.29
